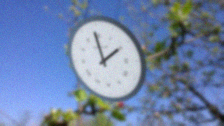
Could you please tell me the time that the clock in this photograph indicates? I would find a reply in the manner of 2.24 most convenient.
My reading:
1.59
